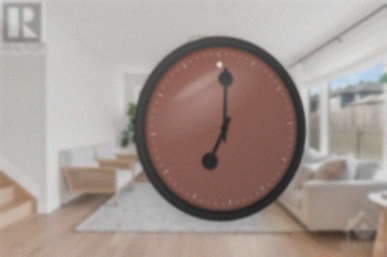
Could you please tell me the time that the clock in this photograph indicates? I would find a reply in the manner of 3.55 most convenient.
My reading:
7.01
